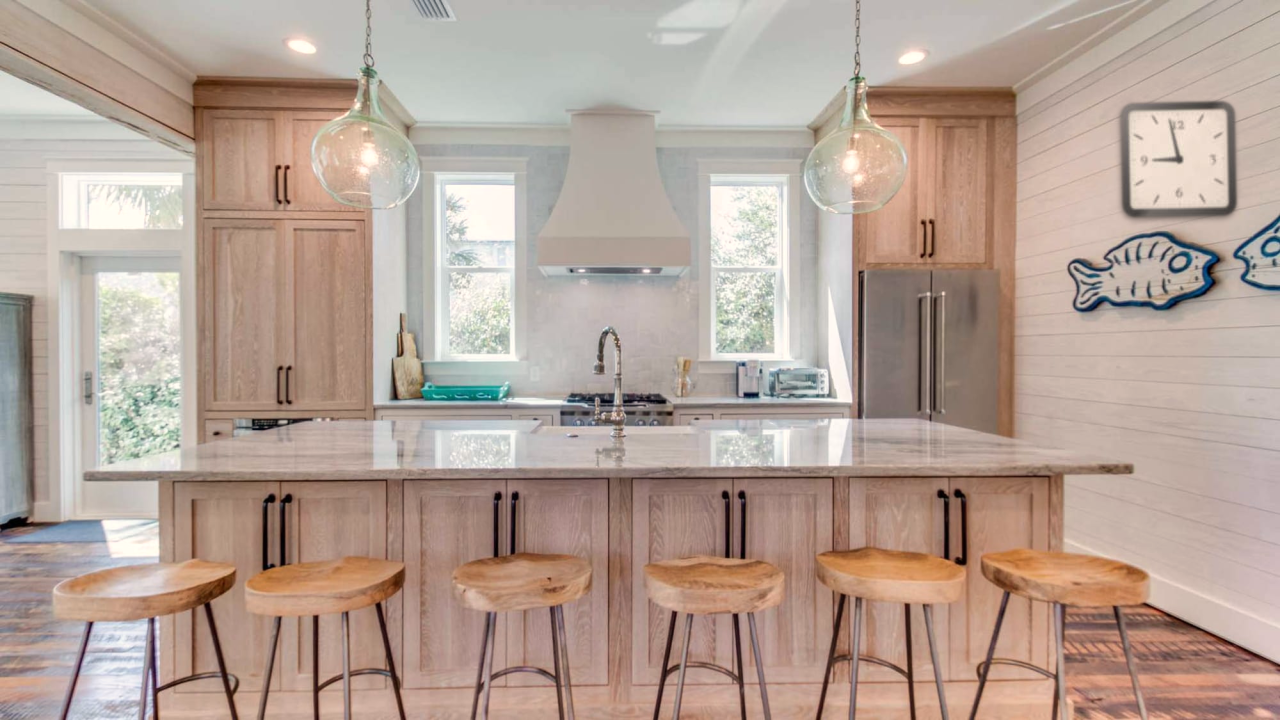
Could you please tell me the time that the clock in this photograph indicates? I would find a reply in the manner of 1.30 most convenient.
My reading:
8.58
